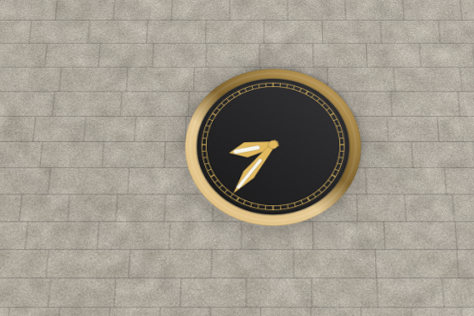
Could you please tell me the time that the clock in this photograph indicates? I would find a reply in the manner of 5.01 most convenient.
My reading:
8.36
